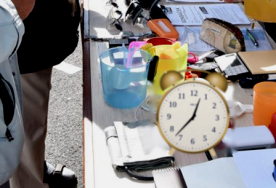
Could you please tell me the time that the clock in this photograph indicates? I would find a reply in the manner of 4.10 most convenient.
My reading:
12.37
